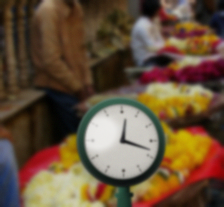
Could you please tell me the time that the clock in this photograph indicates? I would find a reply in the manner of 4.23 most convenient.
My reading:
12.18
